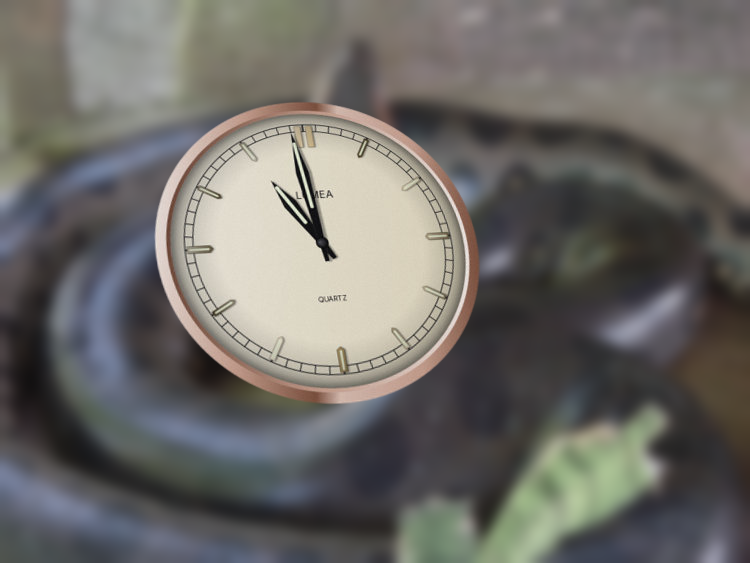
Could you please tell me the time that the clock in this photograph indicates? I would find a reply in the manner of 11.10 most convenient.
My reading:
10.59
